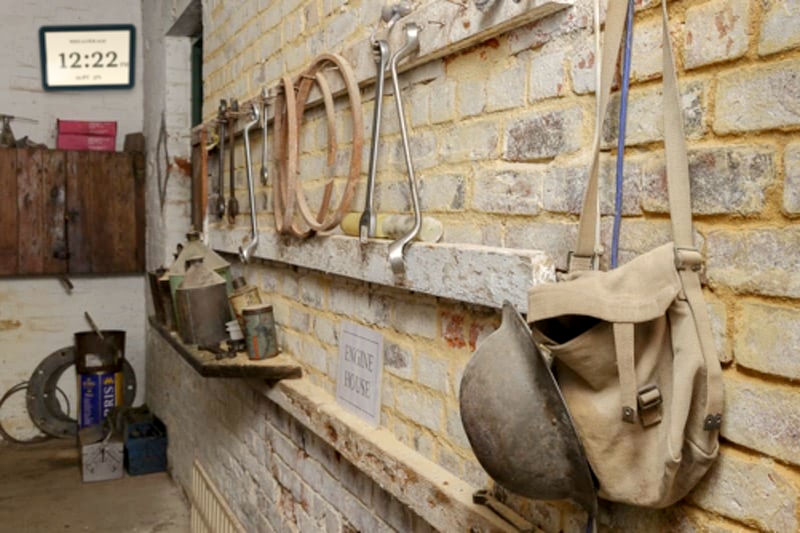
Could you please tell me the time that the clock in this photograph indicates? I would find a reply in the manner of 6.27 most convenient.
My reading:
12.22
